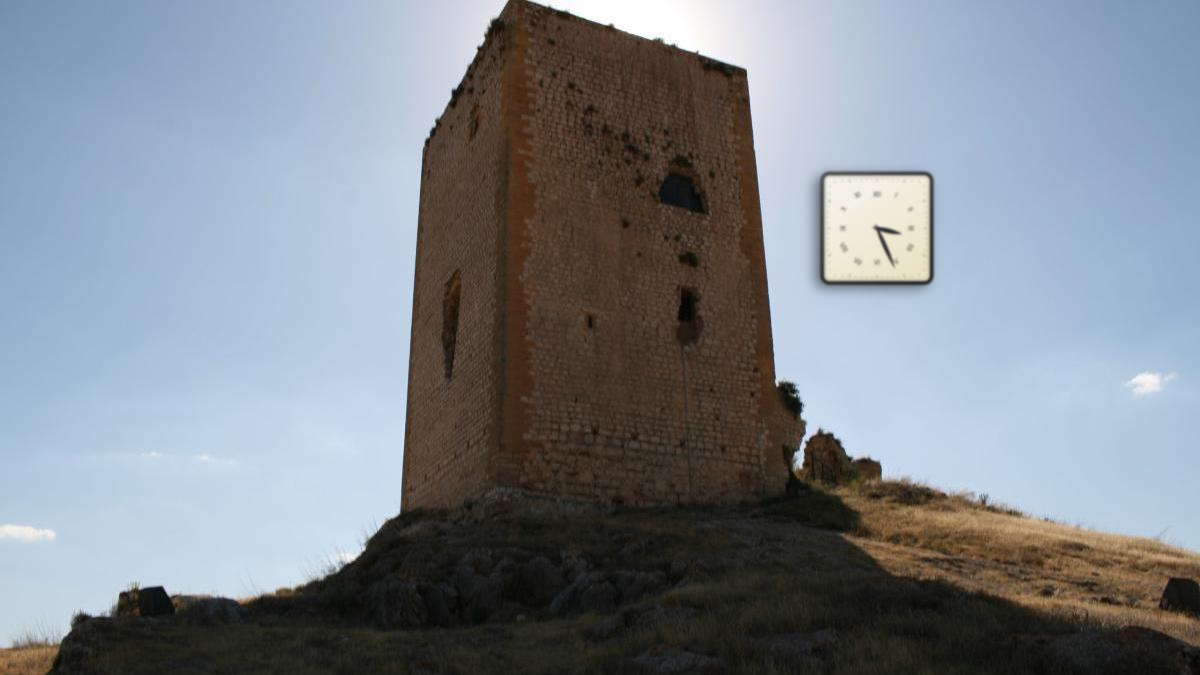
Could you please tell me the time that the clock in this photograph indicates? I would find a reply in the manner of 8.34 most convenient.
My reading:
3.26
